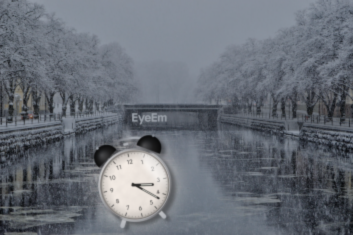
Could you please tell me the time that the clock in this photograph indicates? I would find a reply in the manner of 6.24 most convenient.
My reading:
3.22
